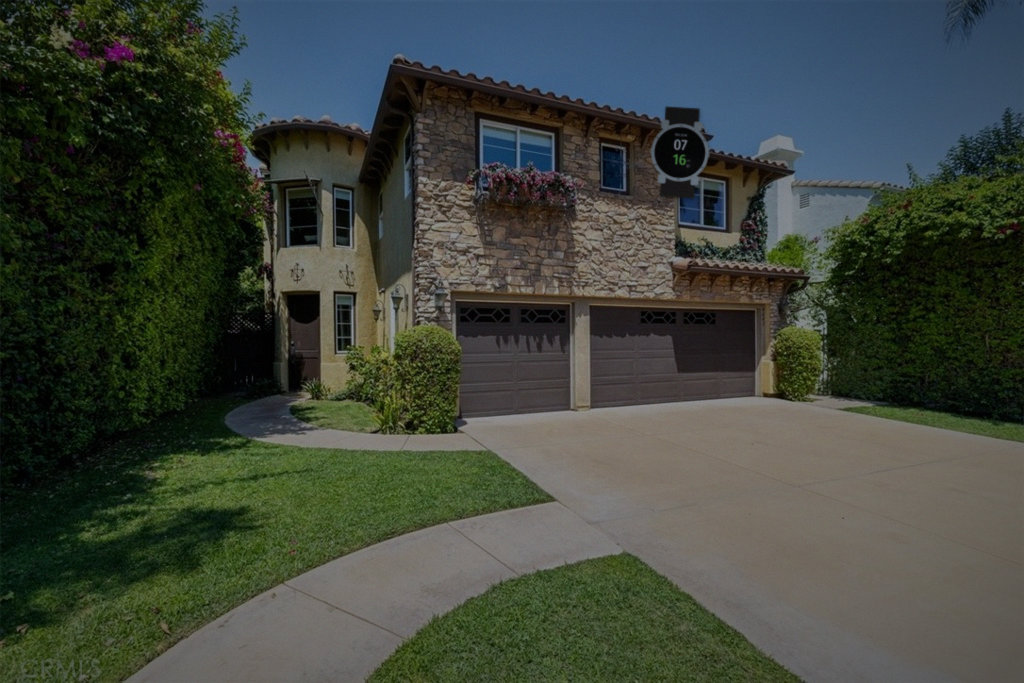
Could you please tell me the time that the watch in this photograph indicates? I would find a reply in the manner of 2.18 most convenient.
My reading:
7.16
